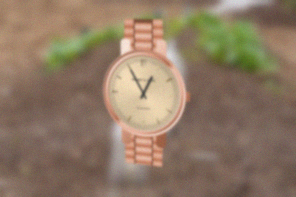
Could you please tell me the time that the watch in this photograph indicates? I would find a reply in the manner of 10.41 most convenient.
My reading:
12.55
